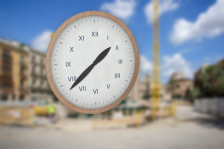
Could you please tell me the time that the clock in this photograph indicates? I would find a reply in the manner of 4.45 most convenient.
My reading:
1.38
